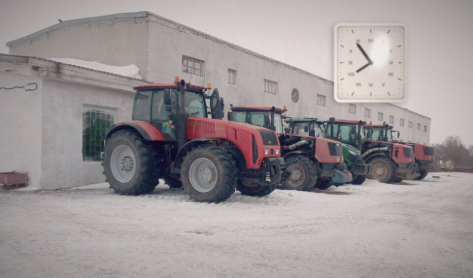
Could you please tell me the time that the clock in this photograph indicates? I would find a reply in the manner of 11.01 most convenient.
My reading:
7.54
